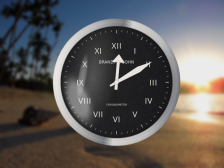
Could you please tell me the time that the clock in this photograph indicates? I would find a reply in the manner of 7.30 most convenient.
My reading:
12.10
